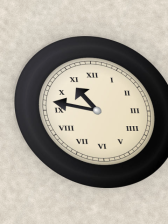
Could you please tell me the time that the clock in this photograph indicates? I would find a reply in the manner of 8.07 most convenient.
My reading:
10.47
